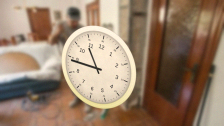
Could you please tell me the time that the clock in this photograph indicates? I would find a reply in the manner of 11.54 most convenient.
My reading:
10.44
